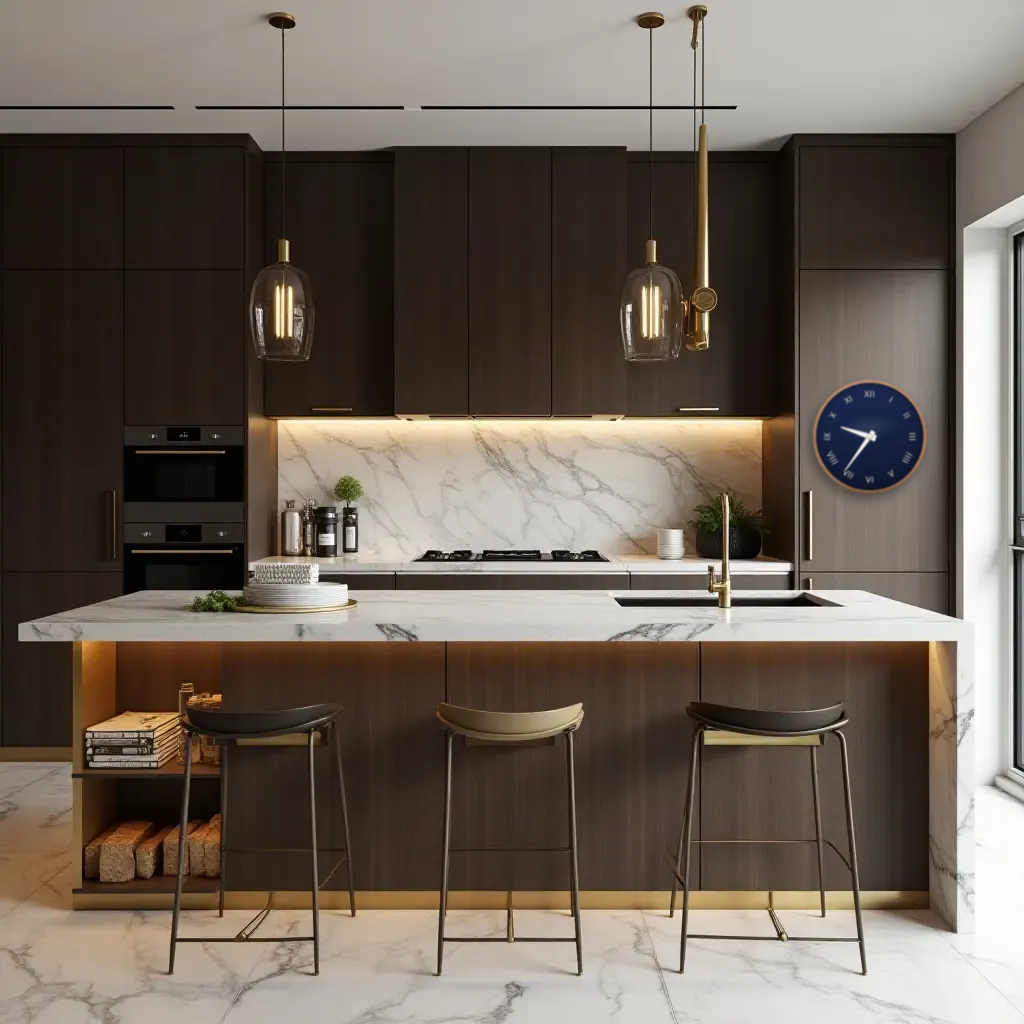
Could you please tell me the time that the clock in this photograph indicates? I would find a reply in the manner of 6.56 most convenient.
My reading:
9.36
